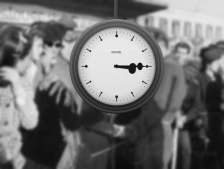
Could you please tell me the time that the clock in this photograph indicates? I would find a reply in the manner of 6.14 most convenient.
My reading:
3.15
